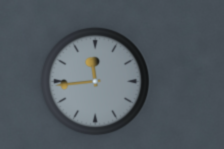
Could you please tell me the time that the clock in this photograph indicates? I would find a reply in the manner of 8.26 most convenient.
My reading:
11.44
